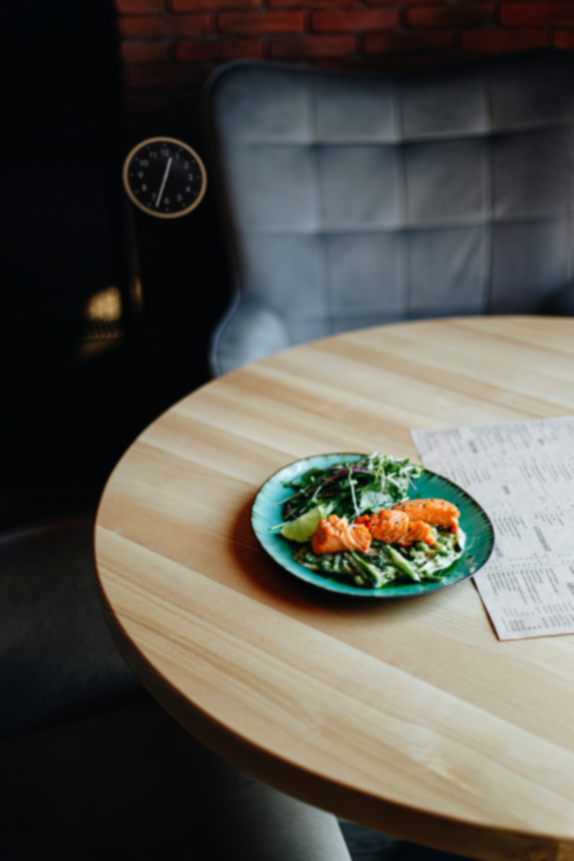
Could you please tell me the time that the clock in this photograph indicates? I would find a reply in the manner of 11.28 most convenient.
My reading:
12.33
